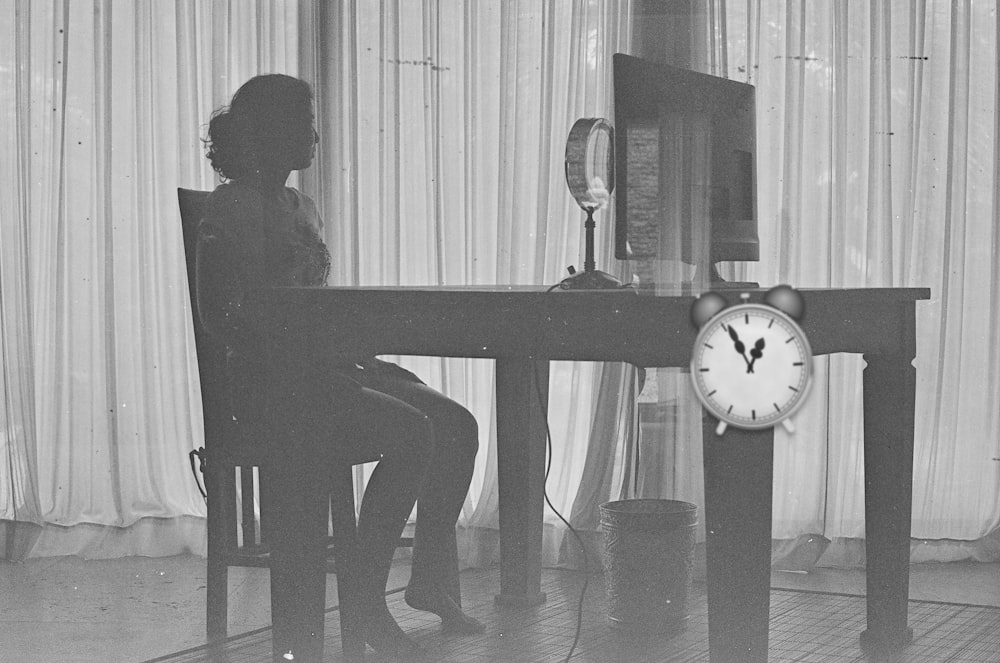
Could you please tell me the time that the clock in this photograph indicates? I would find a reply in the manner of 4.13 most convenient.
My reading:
12.56
